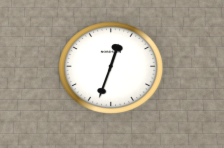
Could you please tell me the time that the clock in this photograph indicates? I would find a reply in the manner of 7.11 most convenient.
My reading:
12.33
